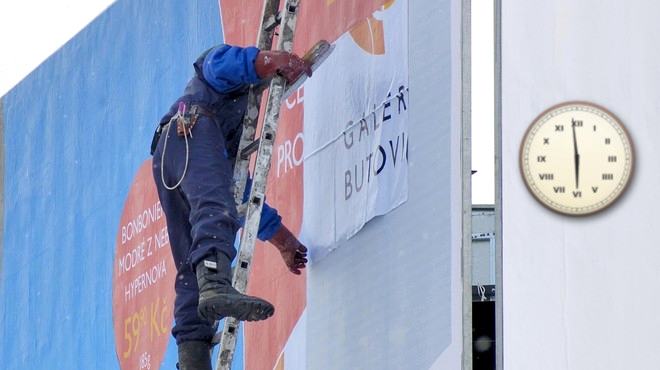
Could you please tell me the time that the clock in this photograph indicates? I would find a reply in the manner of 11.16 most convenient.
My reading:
5.59
